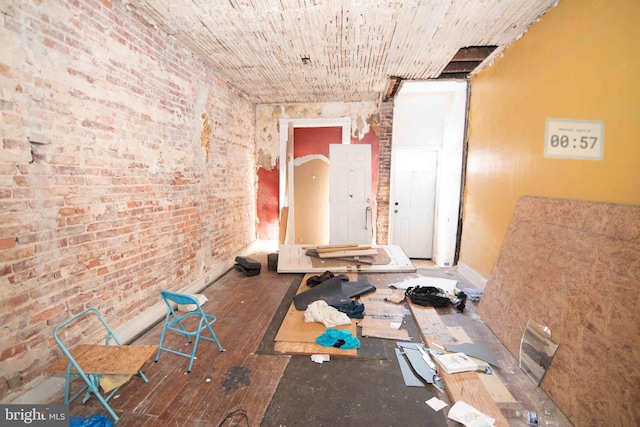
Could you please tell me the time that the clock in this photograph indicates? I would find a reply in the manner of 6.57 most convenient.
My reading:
0.57
